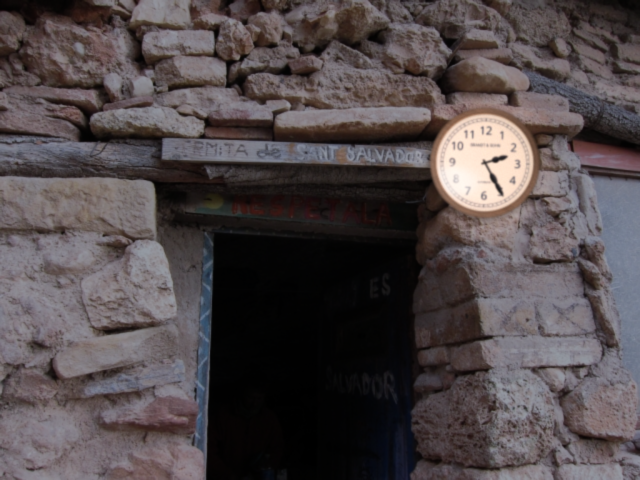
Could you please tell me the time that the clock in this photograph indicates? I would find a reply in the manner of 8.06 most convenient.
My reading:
2.25
